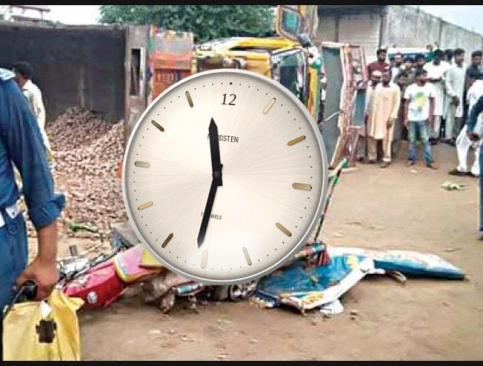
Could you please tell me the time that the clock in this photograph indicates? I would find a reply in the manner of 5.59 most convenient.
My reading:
11.31
